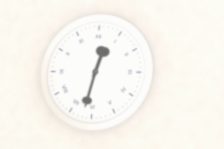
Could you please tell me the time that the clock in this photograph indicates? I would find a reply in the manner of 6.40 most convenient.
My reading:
12.32
